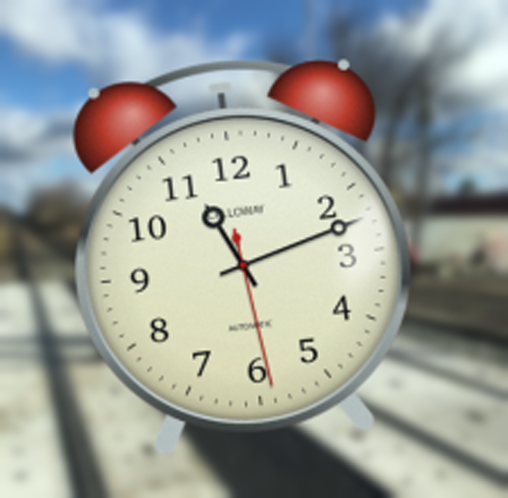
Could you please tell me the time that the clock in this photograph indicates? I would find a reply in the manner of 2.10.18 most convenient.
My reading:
11.12.29
